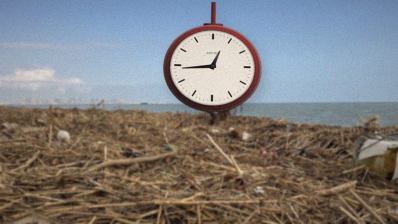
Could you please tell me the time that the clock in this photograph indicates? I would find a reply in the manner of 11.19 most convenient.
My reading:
12.44
